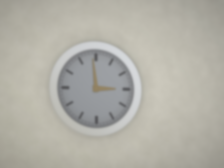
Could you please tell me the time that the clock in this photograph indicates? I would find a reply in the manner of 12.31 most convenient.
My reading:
2.59
